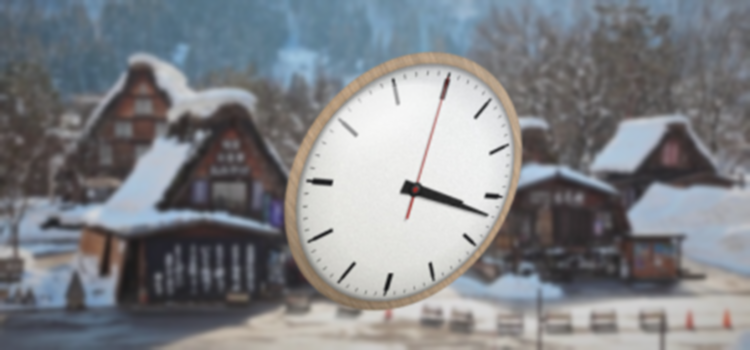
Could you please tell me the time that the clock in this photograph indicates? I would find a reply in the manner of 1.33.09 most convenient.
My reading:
3.17.00
